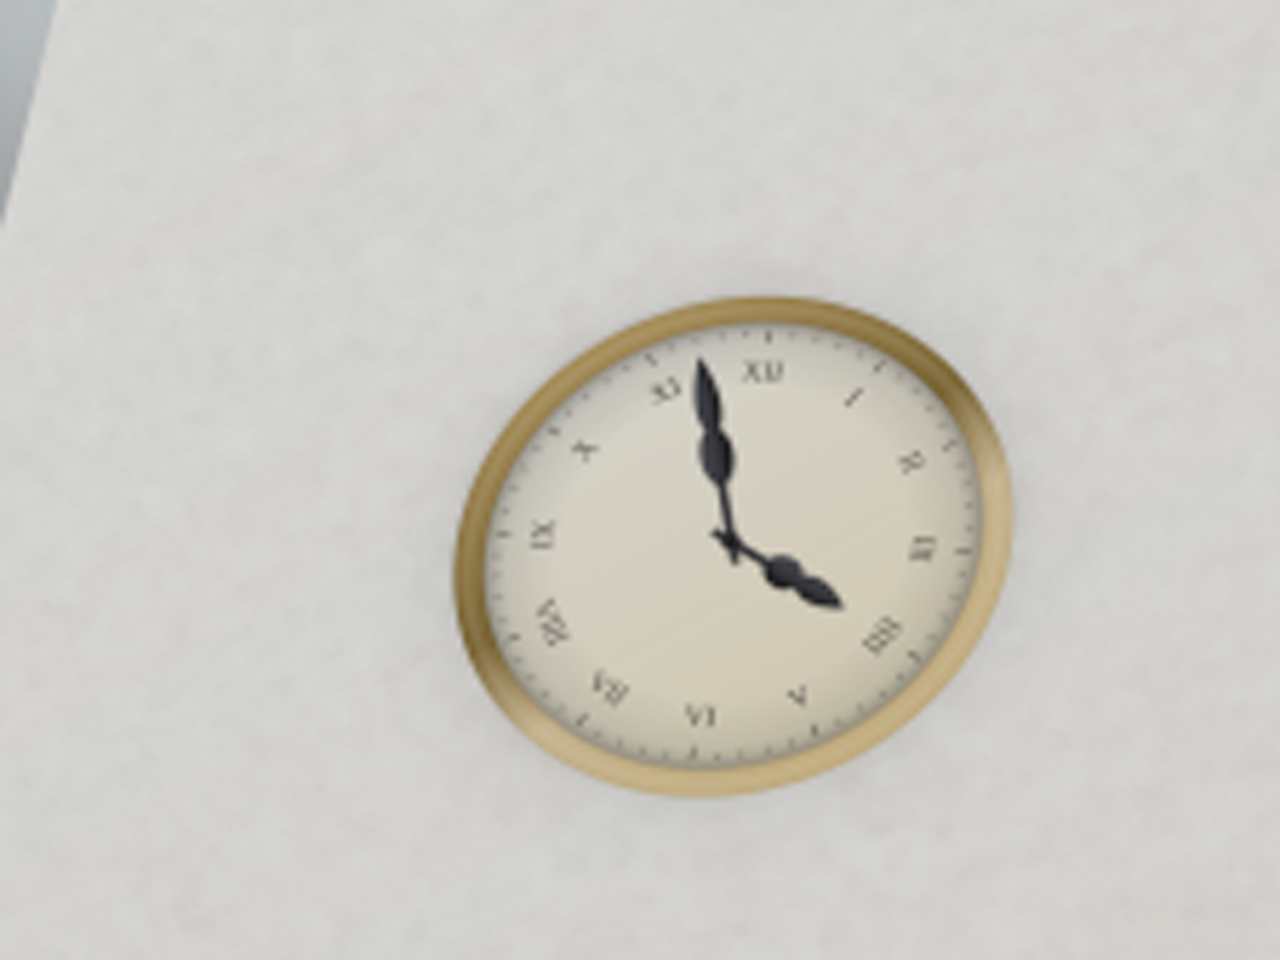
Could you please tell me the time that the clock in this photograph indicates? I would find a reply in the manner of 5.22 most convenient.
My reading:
3.57
